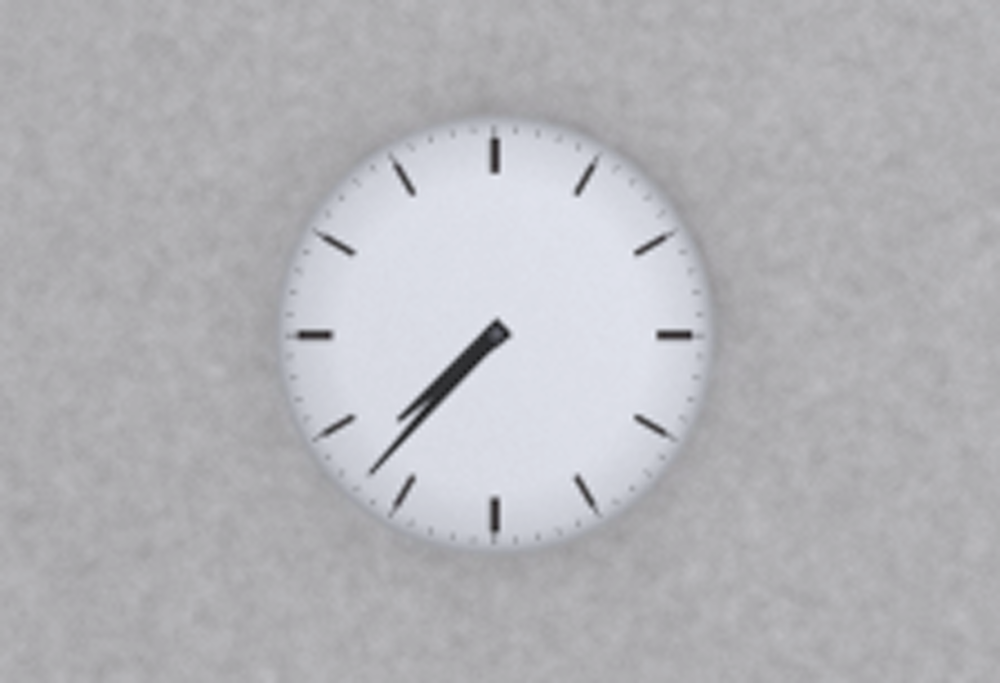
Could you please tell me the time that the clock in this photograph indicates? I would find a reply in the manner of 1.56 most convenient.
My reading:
7.37
